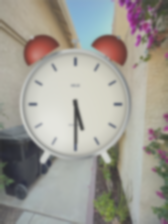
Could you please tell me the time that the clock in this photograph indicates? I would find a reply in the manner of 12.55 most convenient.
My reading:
5.30
